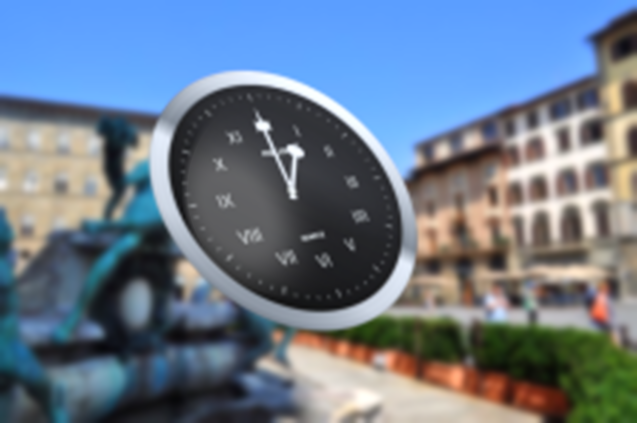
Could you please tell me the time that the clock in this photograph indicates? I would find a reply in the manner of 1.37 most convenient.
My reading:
1.00
